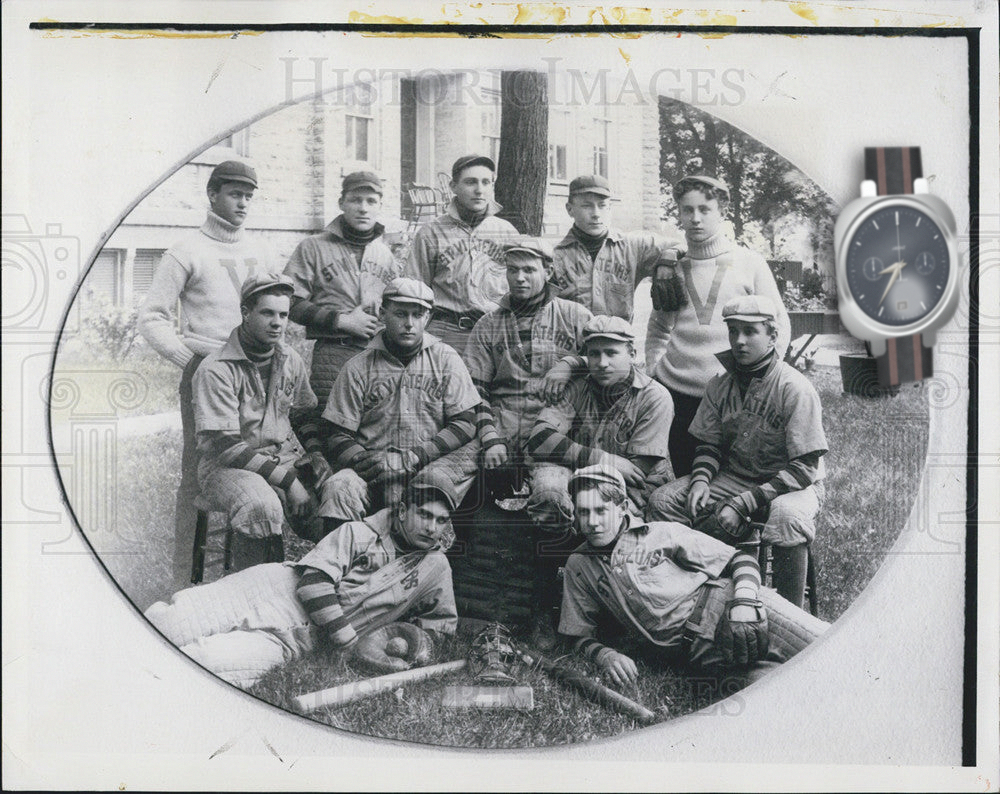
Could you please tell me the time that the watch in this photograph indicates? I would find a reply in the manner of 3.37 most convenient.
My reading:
8.36
